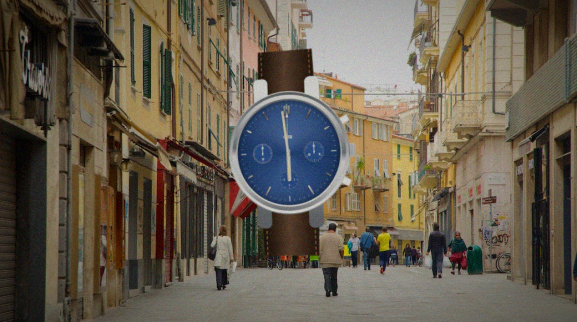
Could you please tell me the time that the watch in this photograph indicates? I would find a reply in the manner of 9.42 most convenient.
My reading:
5.59
